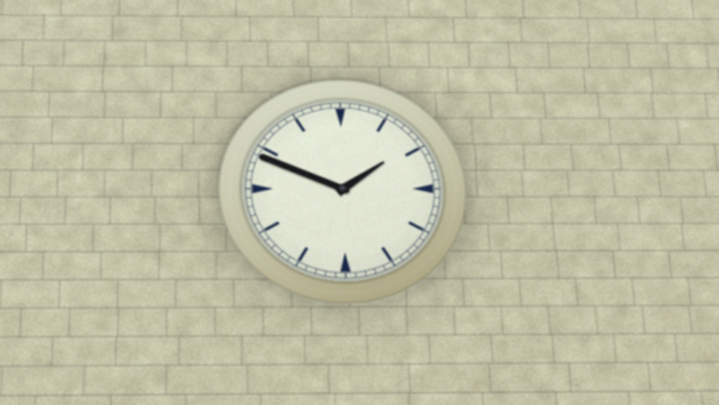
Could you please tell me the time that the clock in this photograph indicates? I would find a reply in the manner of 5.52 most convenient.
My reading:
1.49
